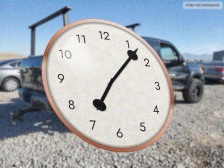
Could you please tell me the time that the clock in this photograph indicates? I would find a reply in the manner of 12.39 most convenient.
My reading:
7.07
